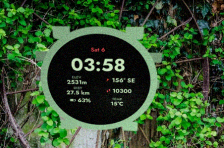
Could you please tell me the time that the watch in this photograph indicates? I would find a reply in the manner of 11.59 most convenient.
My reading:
3.58
